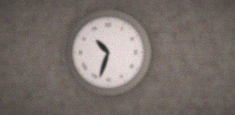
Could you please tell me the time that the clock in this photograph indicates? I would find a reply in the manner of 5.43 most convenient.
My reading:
10.33
